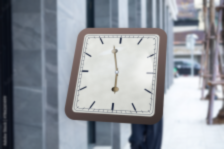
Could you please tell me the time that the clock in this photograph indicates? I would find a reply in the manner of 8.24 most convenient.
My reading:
5.58
